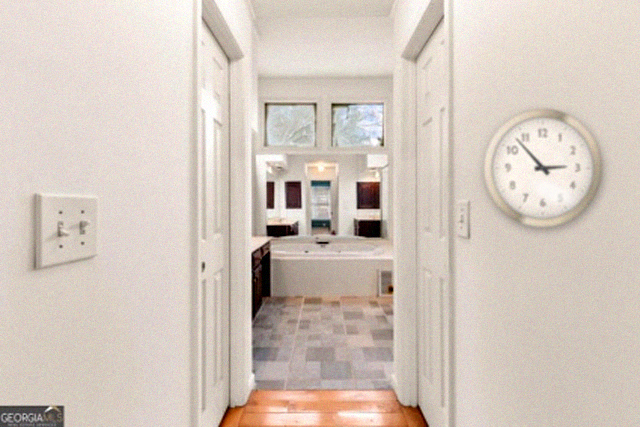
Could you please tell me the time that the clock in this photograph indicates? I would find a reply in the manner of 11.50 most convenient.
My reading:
2.53
